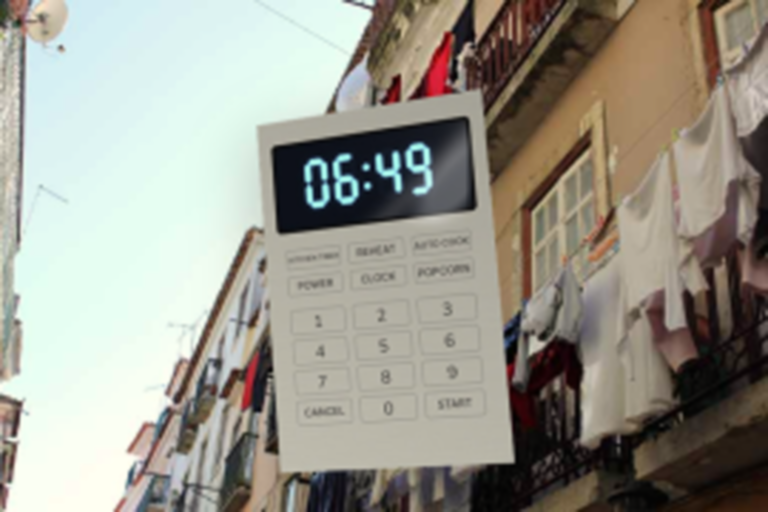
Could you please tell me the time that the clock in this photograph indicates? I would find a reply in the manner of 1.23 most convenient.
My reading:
6.49
